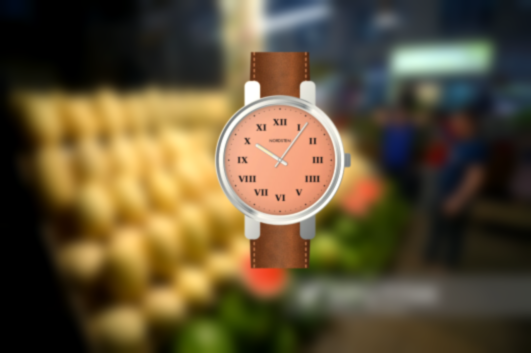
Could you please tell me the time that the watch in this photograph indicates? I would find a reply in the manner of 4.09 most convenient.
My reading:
10.06
